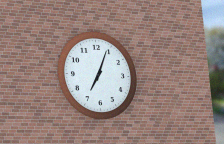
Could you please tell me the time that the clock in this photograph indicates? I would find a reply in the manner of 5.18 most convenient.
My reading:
7.04
